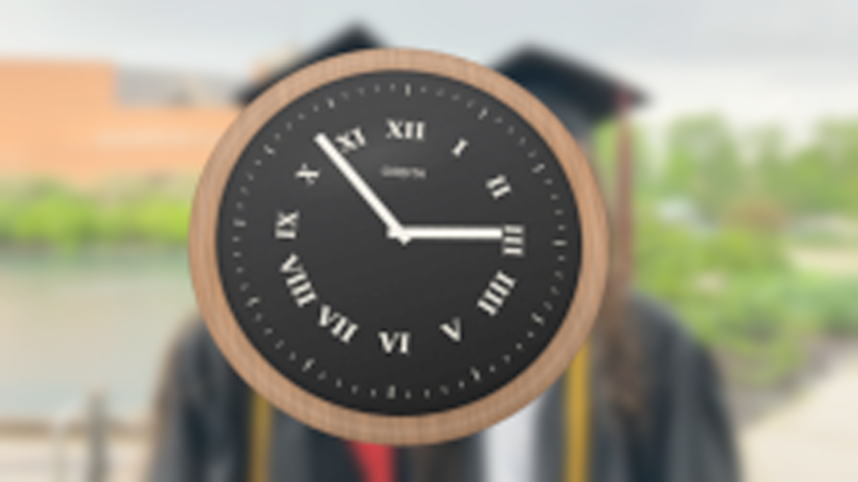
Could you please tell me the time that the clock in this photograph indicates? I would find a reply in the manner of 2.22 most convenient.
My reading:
2.53
